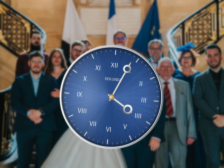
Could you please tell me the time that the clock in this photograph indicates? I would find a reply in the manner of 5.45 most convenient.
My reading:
4.04
